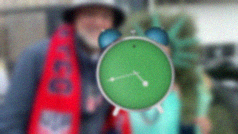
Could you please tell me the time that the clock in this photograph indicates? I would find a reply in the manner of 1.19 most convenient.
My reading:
4.43
